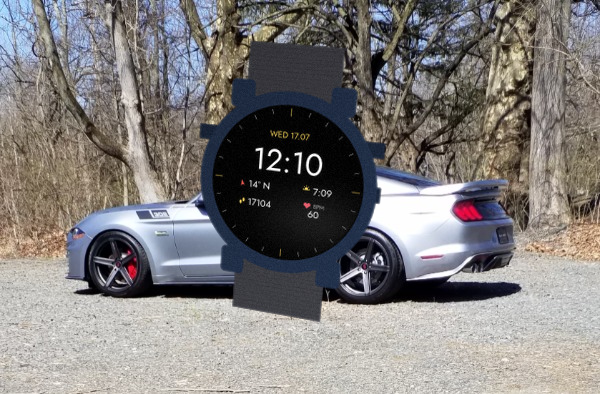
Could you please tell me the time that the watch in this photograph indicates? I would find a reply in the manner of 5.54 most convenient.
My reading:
12.10
